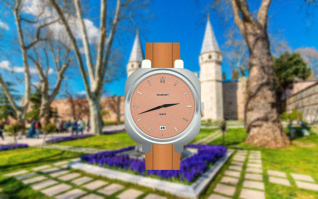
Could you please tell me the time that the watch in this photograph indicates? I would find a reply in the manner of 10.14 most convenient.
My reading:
2.42
